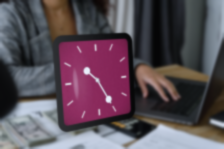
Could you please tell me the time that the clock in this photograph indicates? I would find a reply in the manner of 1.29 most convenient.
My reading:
10.25
